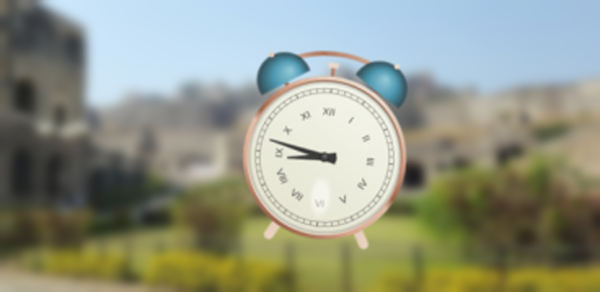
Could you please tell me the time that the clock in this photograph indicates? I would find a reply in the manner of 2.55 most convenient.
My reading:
8.47
